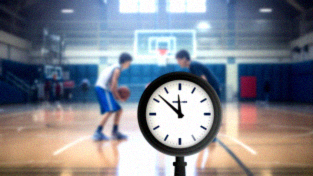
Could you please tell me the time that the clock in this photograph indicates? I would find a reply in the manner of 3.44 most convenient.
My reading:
11.52
